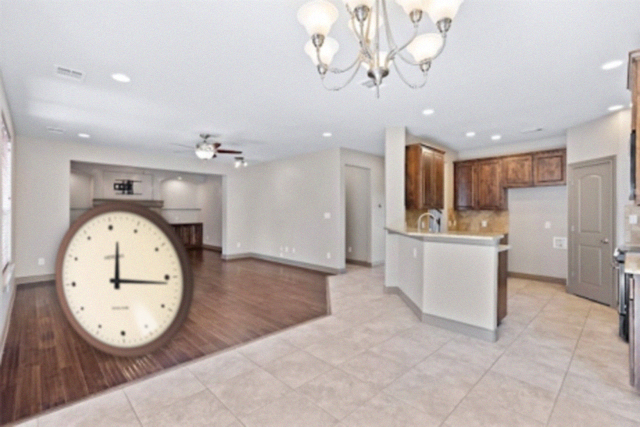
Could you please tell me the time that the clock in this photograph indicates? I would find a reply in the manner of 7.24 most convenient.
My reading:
12.16
